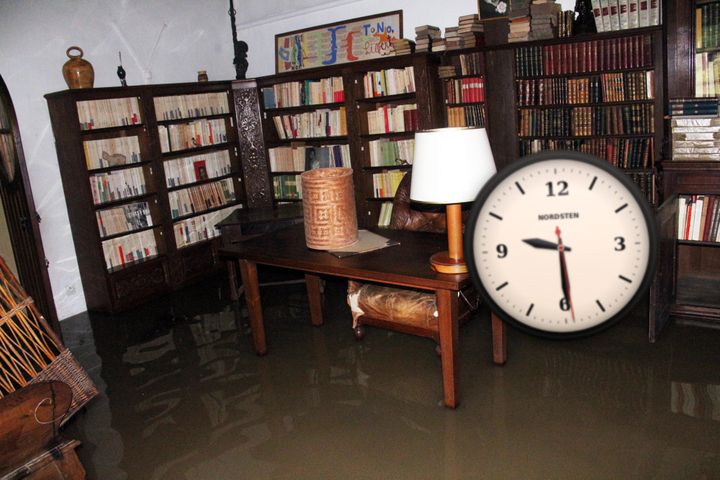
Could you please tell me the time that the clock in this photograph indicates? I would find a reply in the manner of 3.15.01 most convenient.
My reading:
9.29.29
